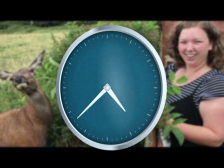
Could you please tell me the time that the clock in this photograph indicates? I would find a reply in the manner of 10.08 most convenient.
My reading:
4.38
